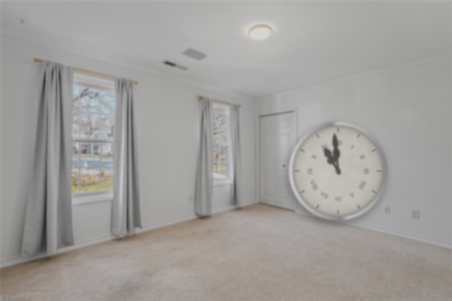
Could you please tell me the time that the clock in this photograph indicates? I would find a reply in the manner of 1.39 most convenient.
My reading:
10.59
